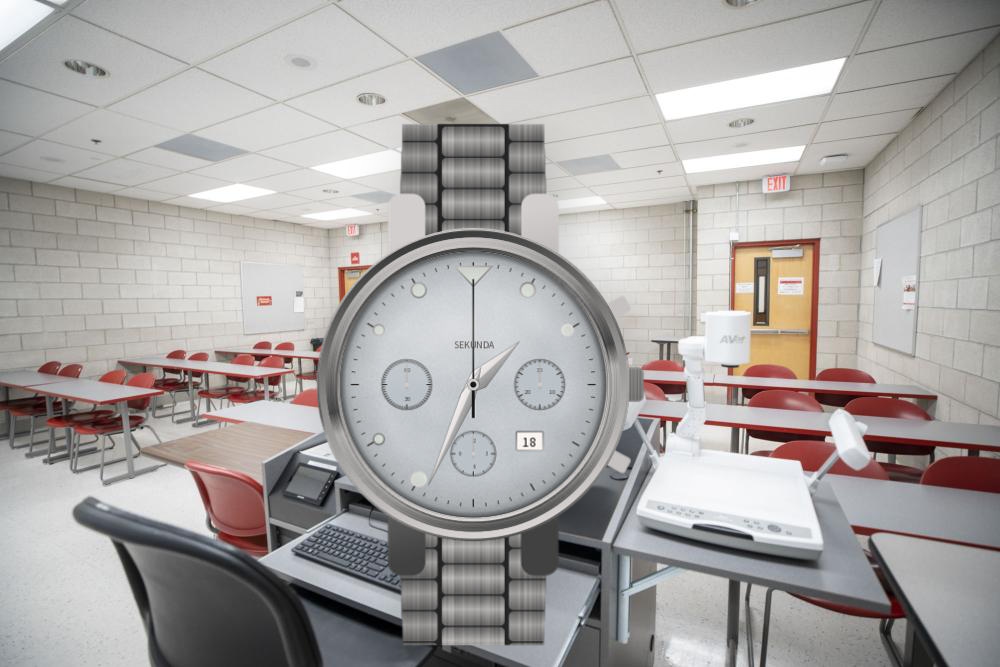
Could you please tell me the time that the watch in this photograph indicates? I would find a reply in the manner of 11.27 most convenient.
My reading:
1.34
